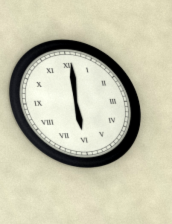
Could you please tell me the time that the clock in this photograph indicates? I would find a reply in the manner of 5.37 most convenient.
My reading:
6.01
